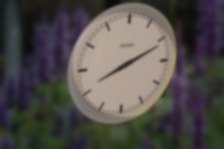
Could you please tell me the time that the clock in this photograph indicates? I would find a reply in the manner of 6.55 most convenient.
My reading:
8.11
